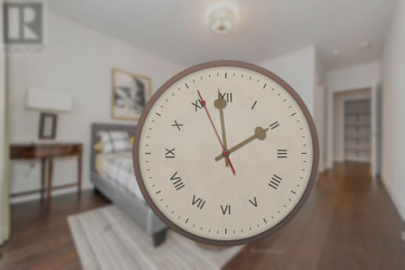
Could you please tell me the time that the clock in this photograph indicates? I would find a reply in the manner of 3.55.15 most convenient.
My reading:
1.58.56
